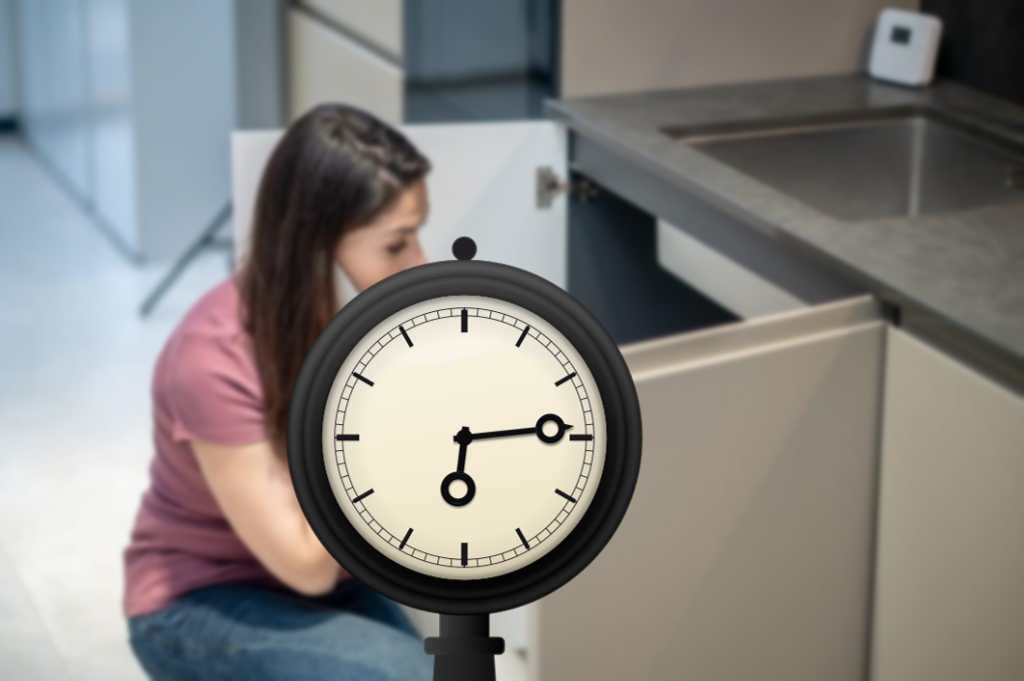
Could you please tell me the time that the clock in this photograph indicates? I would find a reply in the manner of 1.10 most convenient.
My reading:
6.14
